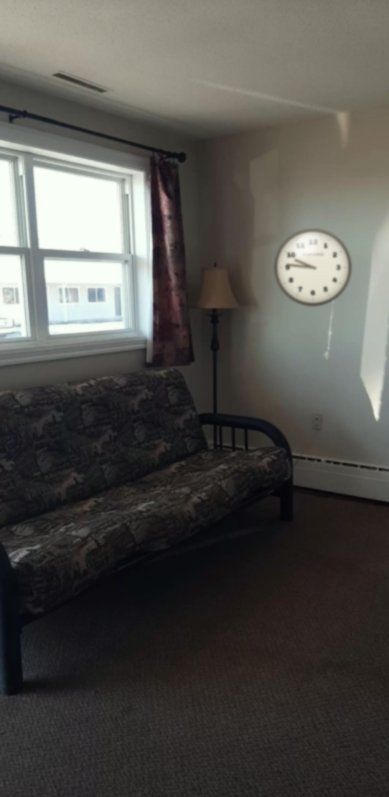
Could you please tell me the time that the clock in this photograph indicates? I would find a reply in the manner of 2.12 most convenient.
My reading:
9.46
